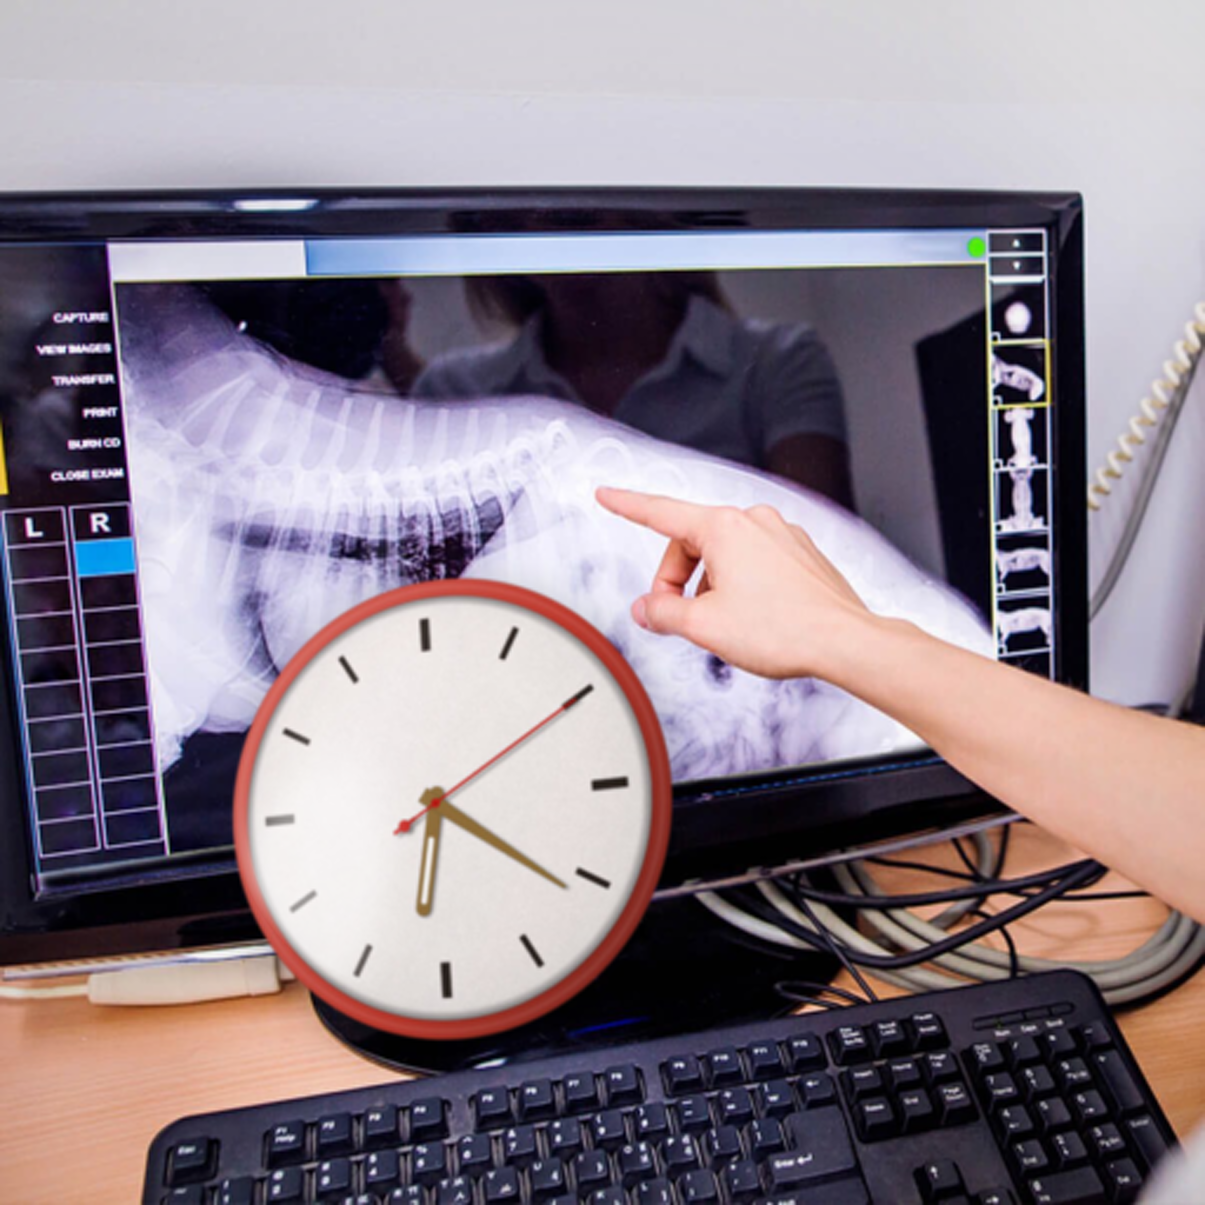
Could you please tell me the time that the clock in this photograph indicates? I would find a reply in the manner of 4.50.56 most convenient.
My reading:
6.21.10
